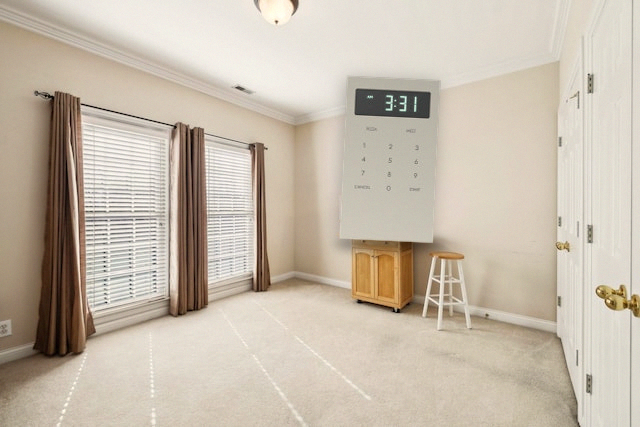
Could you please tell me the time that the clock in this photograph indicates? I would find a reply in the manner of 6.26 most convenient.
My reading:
3.31
